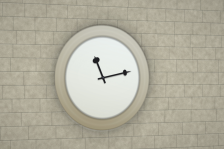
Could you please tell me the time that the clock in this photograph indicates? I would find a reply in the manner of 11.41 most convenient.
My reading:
11.13
